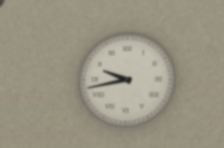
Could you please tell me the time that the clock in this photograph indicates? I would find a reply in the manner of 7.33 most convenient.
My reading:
9.43
